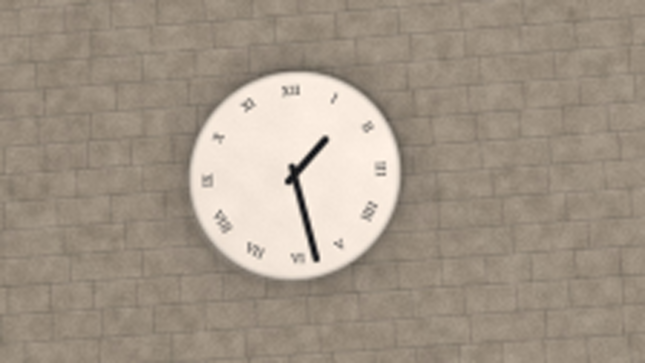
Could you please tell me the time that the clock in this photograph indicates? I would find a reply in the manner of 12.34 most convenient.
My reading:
1.28
